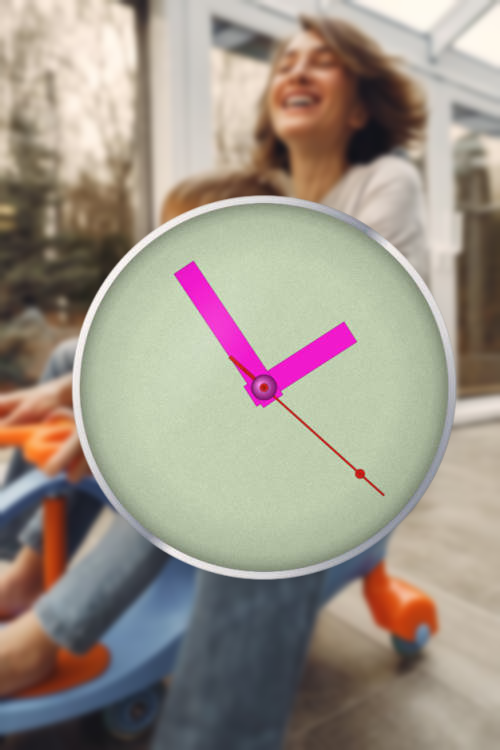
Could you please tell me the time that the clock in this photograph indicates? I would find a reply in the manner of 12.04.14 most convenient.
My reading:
1.54.22
